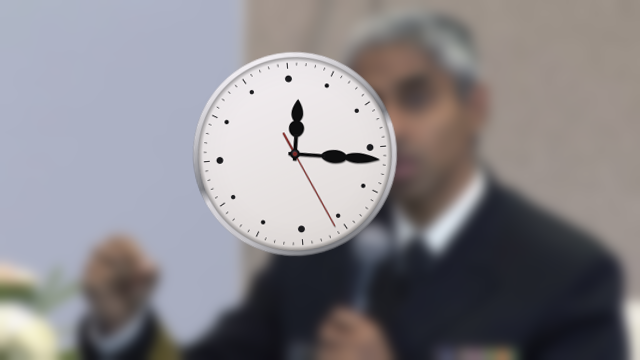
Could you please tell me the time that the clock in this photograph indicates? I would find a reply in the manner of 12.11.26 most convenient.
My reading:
12.16.26
